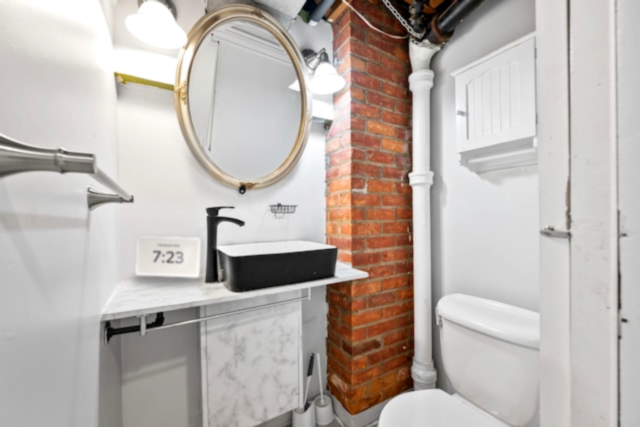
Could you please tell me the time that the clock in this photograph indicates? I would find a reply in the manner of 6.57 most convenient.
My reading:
7.23
